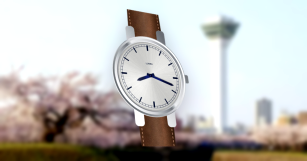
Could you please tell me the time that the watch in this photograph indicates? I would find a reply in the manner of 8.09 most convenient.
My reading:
8.18
